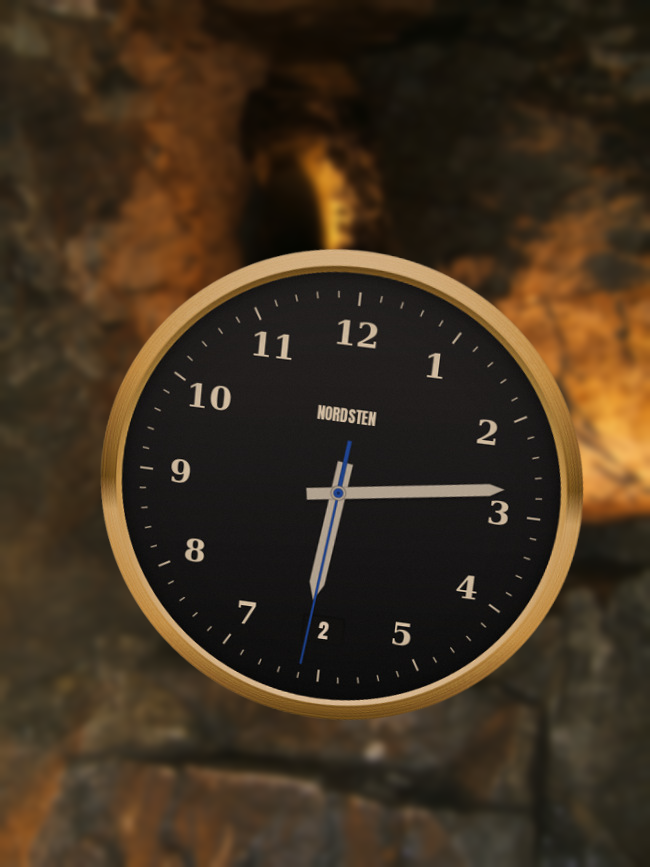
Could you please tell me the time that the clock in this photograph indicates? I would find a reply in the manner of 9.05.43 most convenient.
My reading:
6.13.31
